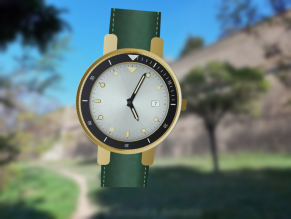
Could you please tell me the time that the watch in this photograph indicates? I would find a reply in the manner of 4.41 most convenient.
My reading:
5.04
